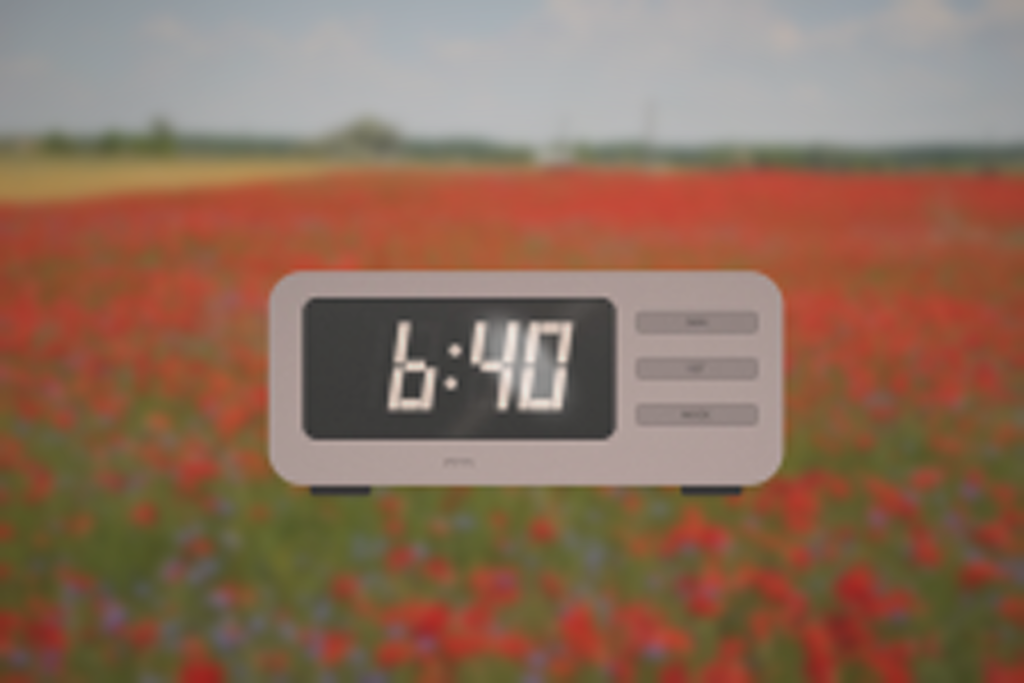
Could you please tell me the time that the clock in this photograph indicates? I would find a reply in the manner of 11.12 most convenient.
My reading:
6.40
